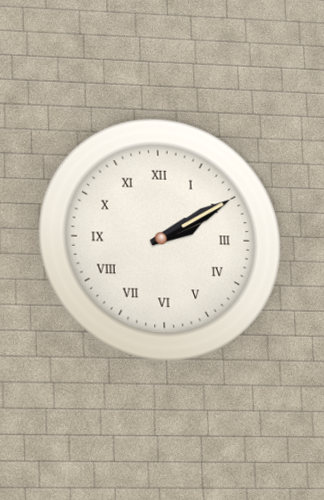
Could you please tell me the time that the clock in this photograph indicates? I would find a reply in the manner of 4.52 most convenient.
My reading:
2.10
